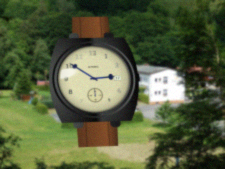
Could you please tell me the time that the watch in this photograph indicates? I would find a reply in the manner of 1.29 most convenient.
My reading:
2.51
